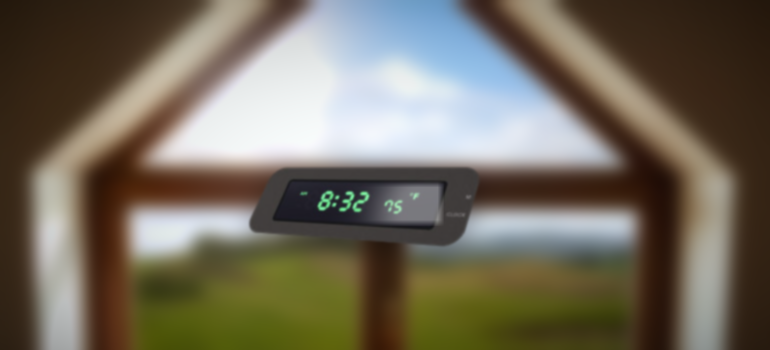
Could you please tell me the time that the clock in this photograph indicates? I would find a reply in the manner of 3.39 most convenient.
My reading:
8.32
